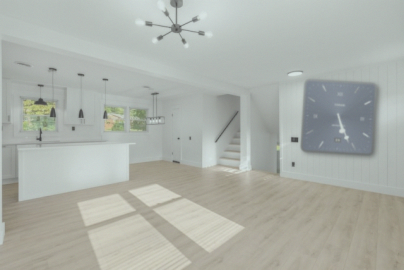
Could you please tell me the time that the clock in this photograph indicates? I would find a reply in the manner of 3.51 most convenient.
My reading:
5.26
